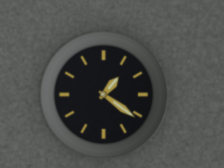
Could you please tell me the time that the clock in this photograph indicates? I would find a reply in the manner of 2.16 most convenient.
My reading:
1.21
